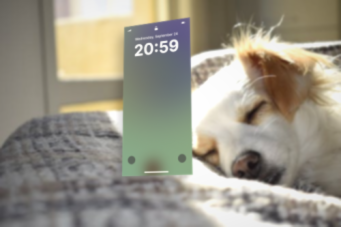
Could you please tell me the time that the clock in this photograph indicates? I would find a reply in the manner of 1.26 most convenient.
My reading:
20.59
